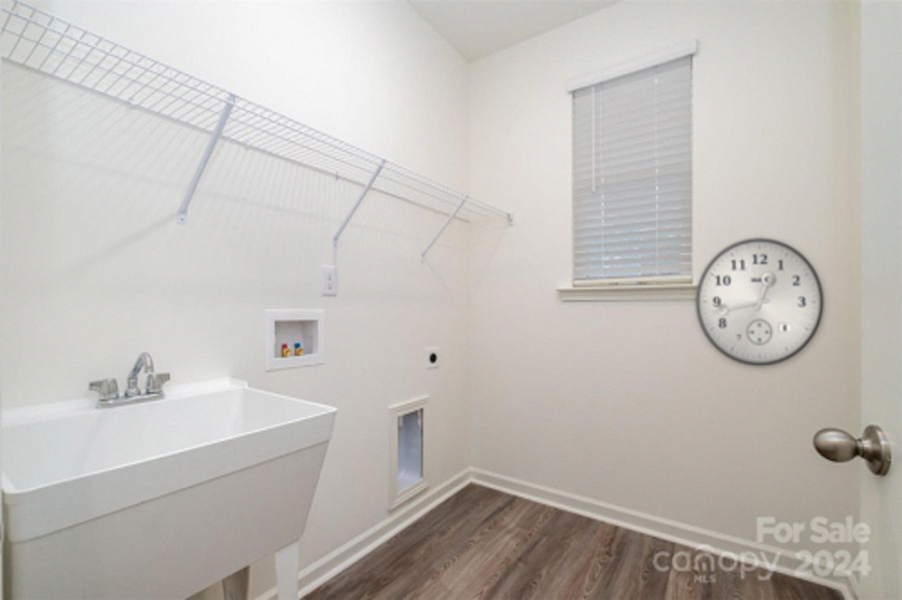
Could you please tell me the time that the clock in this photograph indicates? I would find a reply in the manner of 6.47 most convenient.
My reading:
12.43
